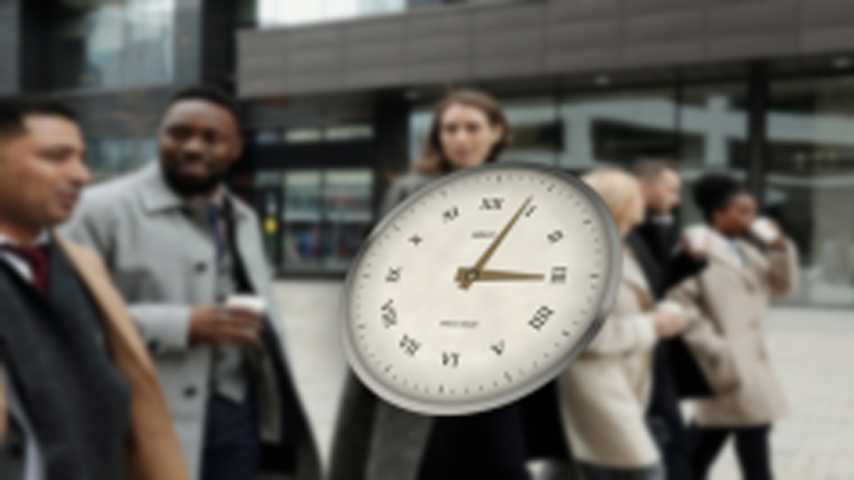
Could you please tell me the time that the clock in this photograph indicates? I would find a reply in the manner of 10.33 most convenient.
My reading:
3.04
